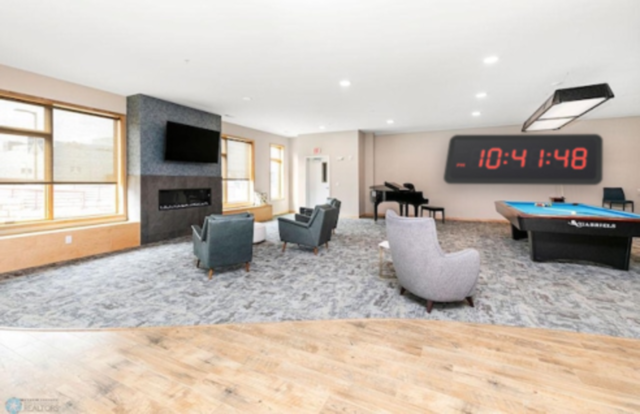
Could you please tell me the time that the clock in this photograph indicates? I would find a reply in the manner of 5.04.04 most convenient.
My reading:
10.41.48
